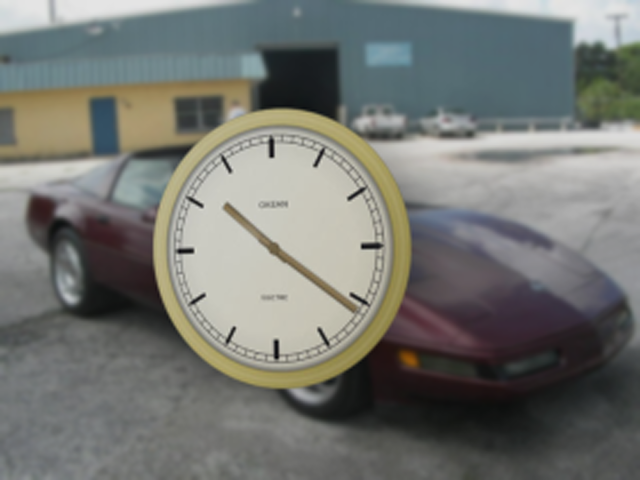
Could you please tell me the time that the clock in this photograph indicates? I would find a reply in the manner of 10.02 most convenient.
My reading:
10.21
